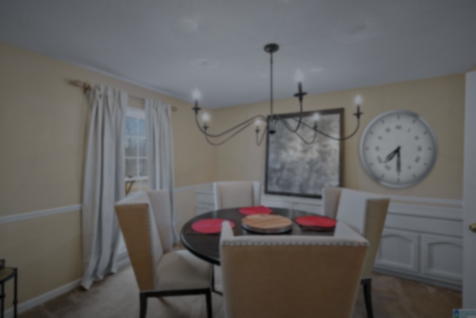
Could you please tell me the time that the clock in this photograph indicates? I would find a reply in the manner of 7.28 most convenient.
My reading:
7.30
